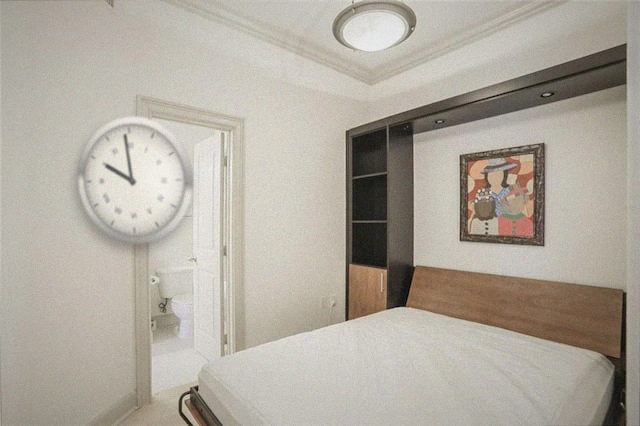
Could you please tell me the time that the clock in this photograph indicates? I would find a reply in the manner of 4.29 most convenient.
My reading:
9.59
